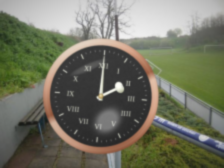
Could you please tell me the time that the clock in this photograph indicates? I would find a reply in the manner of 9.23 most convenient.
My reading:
2.00
